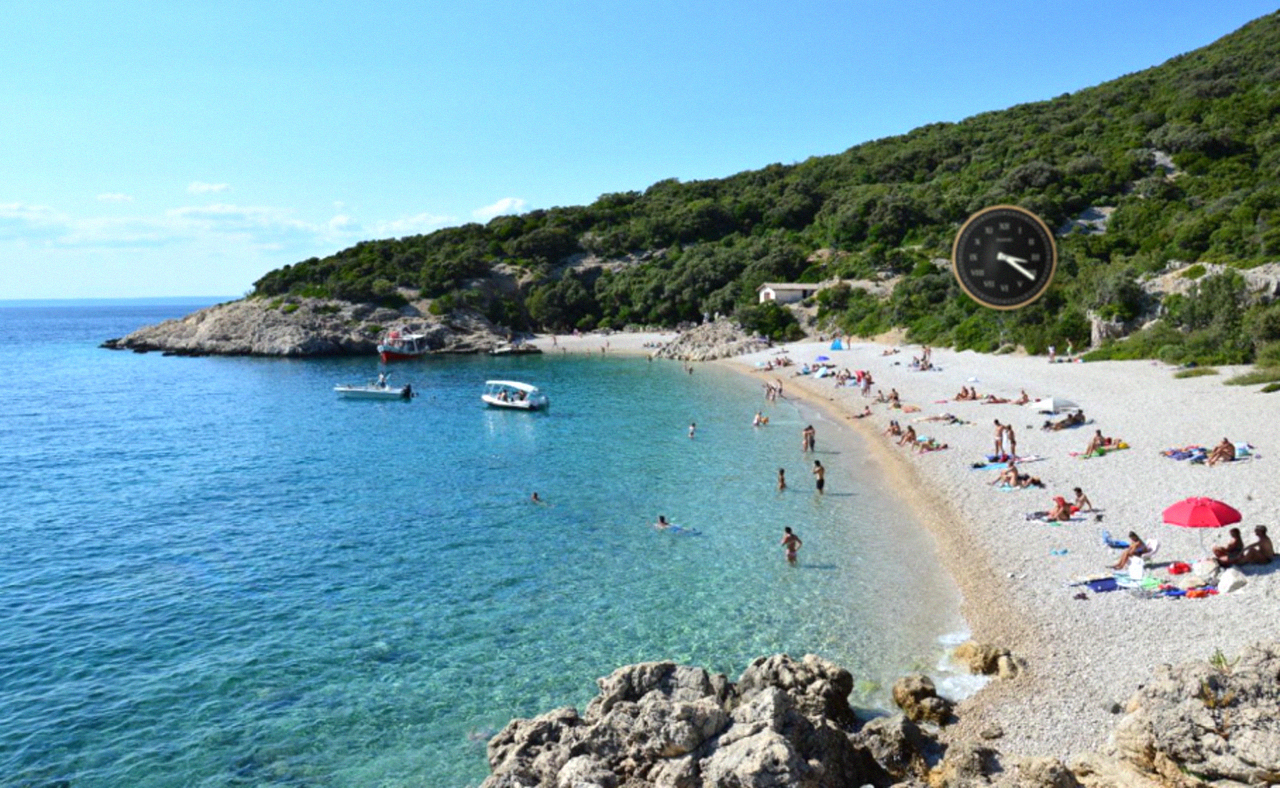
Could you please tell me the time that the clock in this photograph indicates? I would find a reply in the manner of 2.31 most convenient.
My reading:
3.21
